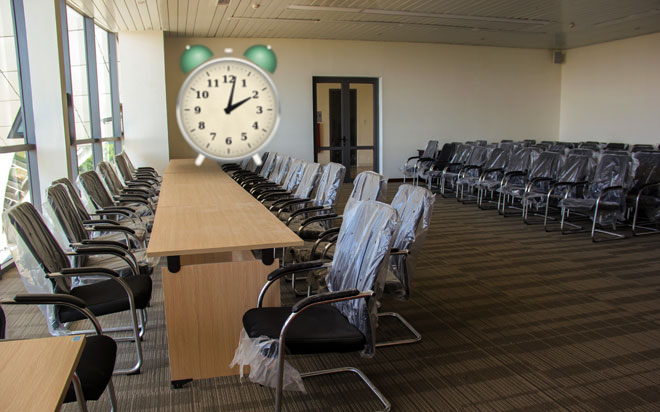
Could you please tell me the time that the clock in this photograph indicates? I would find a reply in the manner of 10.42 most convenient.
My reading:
2.02
